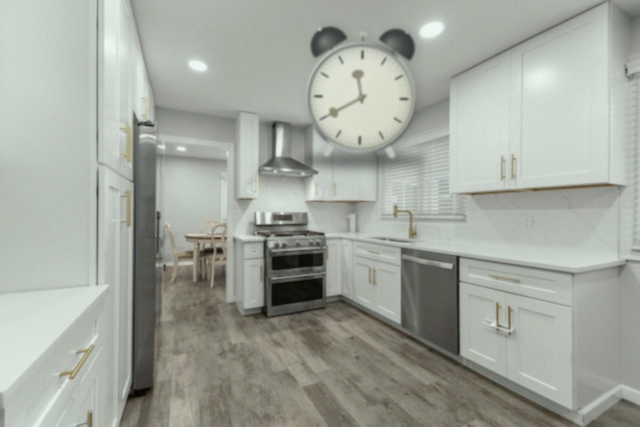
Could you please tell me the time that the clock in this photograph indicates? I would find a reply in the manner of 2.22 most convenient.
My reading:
11.40
